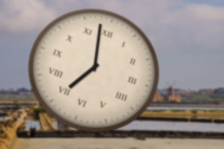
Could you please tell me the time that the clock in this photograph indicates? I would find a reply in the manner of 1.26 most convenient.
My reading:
6.58
